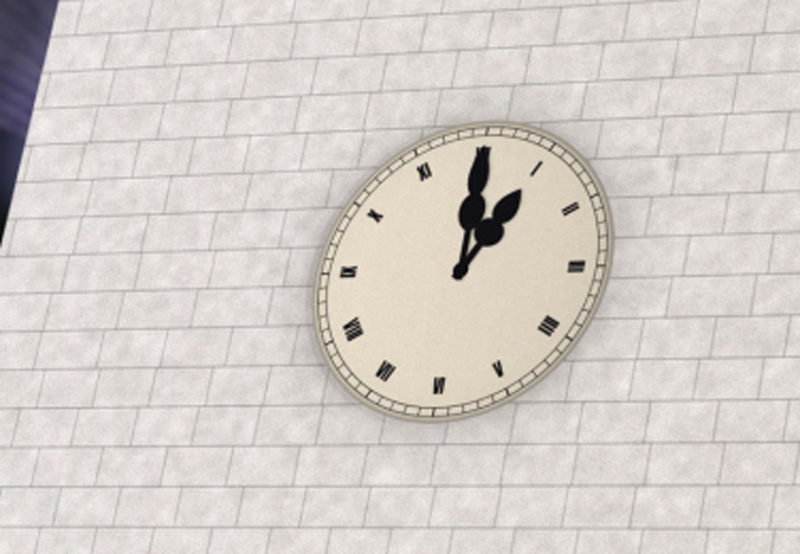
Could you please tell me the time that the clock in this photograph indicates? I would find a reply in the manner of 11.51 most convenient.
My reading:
1.00
